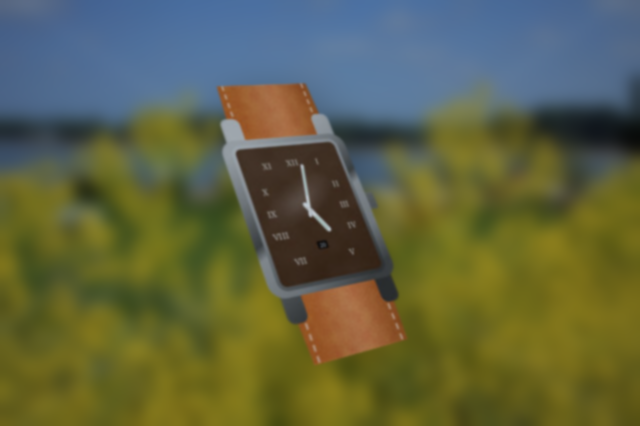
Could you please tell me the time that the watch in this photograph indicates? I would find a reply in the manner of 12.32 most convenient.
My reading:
5.02
